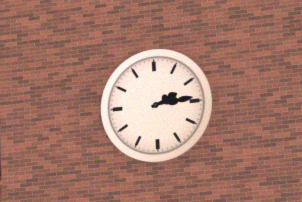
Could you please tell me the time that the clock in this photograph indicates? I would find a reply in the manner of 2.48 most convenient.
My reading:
2.14
